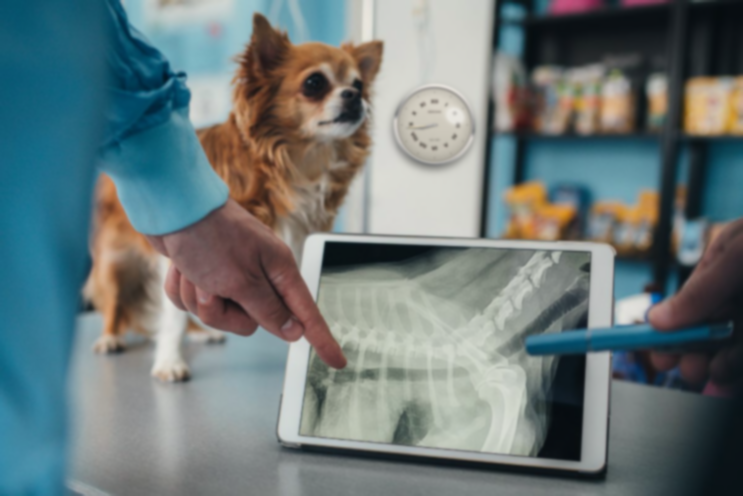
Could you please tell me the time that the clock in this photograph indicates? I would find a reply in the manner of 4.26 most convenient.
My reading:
8.44
